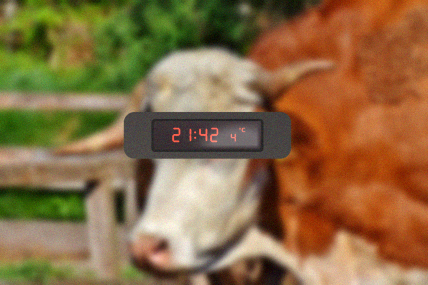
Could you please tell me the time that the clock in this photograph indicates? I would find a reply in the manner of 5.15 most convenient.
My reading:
21.42
